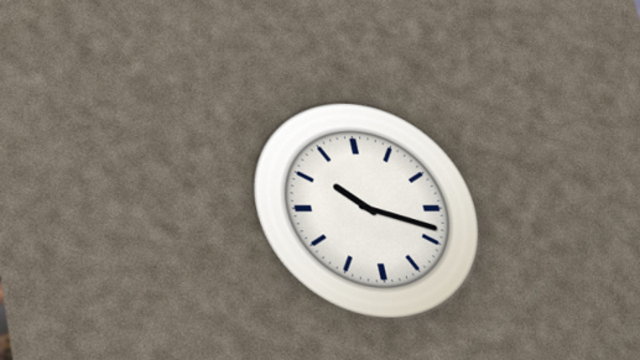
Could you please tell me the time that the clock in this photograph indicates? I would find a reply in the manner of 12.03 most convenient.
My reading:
10.18
